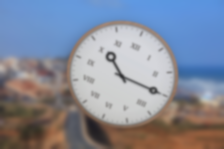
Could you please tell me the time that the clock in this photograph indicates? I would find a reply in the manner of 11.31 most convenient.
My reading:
10.15
